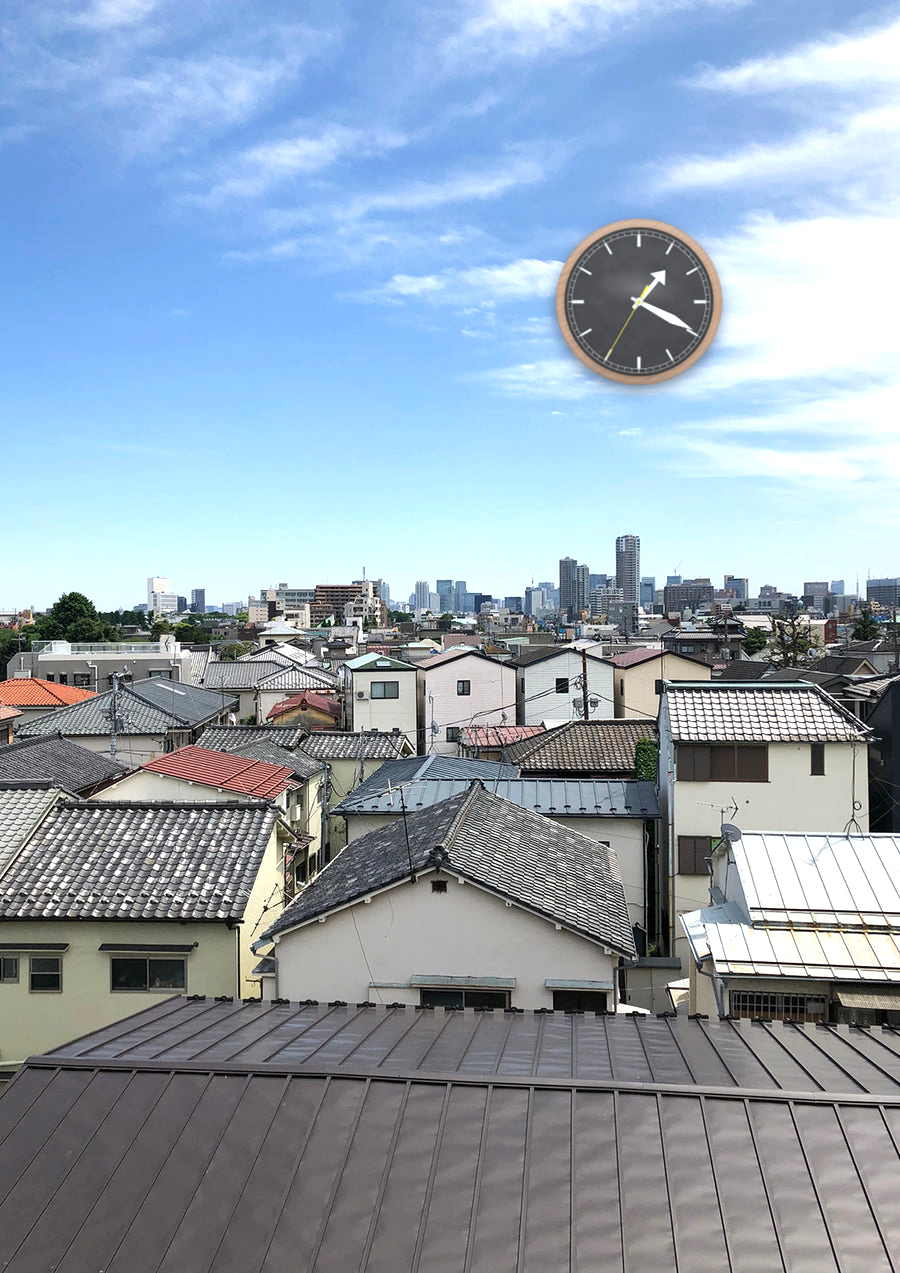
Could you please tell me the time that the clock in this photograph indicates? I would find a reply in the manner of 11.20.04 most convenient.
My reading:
1.19.35
